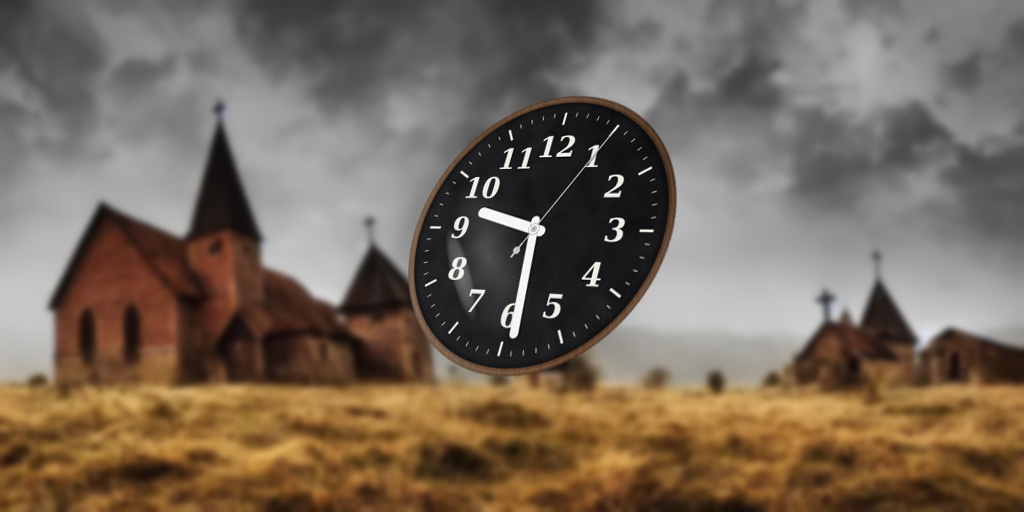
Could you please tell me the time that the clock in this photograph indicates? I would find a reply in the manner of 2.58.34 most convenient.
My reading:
9.29.05
